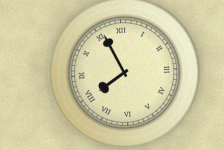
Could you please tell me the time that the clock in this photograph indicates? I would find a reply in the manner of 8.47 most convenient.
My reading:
7.56
